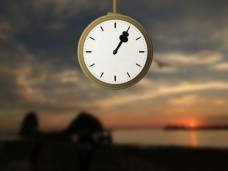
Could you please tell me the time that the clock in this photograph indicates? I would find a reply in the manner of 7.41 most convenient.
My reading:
1.05
